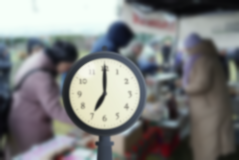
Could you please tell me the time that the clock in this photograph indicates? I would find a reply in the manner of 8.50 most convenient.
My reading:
7.00
